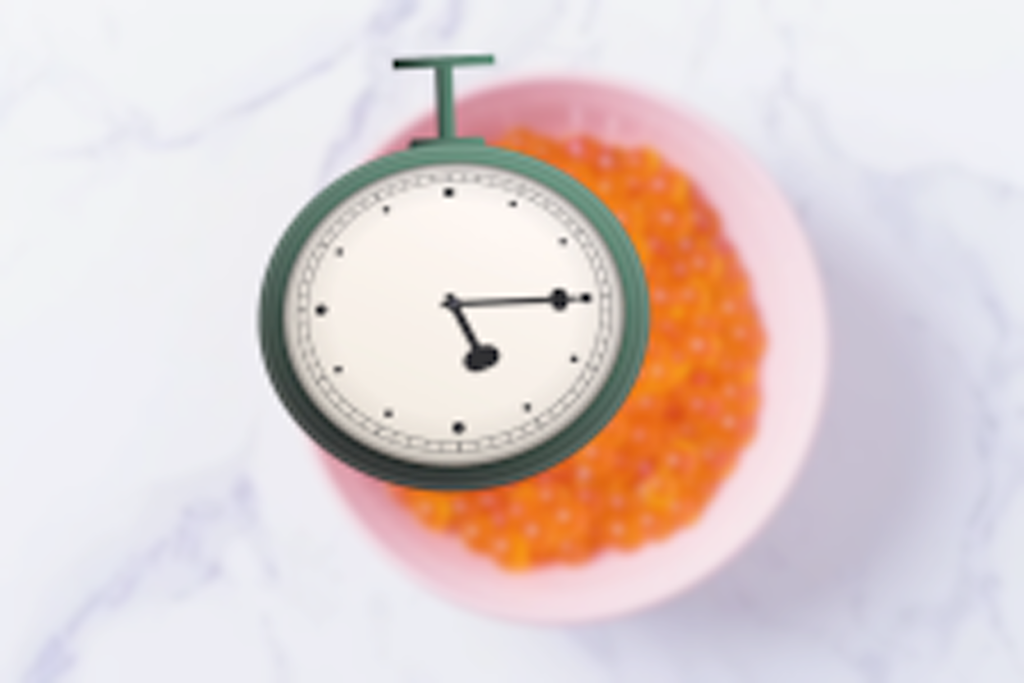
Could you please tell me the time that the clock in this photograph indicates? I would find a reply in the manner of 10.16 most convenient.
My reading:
5.15
